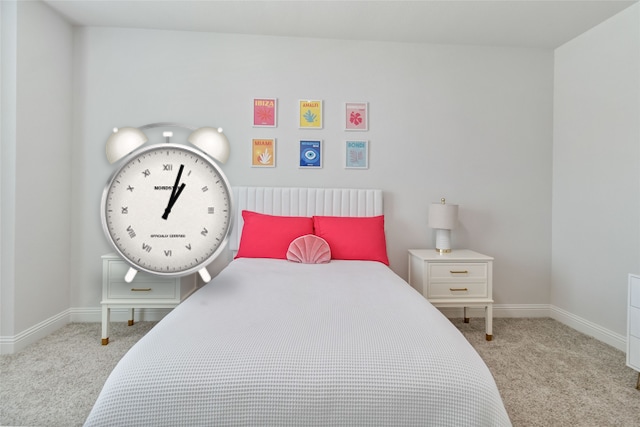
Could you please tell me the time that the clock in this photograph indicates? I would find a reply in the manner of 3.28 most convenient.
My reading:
1.03
